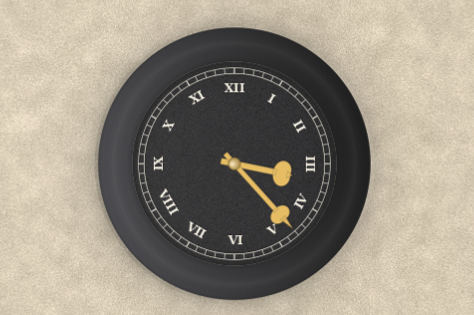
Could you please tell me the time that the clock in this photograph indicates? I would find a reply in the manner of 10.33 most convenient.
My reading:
3.23
